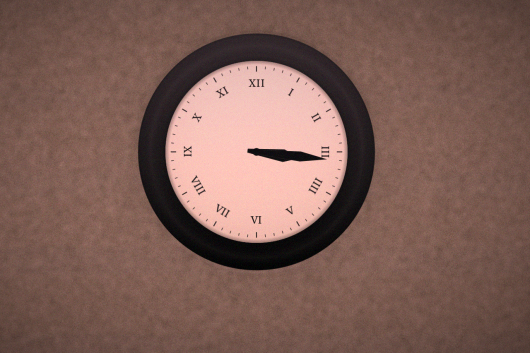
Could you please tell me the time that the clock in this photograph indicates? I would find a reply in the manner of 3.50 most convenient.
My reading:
3.16
